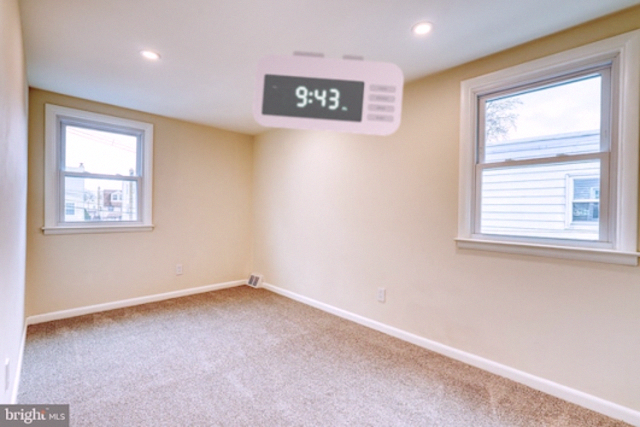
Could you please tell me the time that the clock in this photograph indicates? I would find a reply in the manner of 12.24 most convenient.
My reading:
9.43
